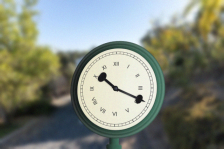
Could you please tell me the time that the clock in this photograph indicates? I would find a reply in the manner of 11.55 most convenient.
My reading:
10.19
